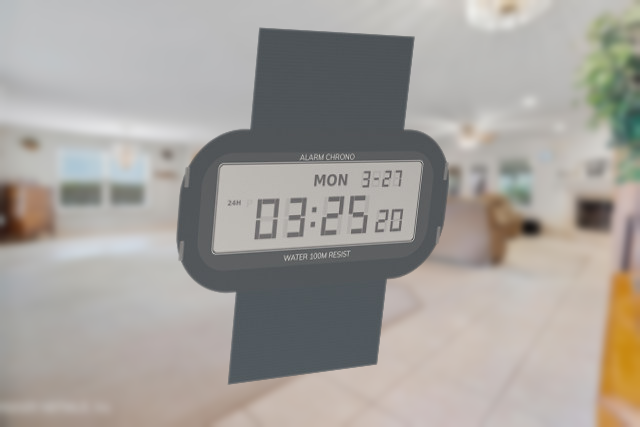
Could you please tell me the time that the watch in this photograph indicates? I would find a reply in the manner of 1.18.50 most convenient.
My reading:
3.25.20
